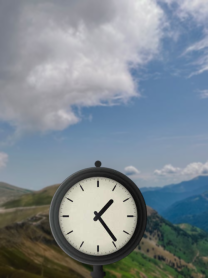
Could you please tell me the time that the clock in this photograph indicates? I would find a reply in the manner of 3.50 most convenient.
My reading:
1.24
